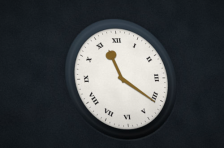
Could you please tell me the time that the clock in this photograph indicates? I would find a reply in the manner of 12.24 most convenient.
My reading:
11.21
